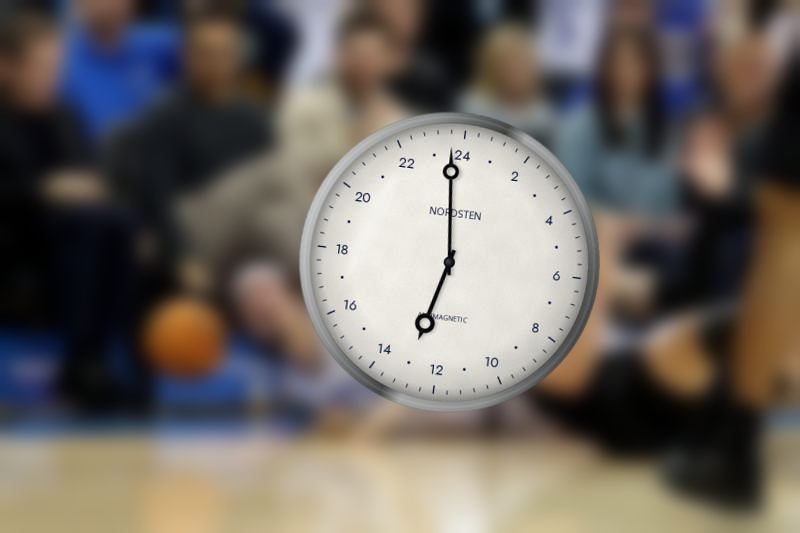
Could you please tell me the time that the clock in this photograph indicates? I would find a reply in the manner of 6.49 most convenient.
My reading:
12.59
